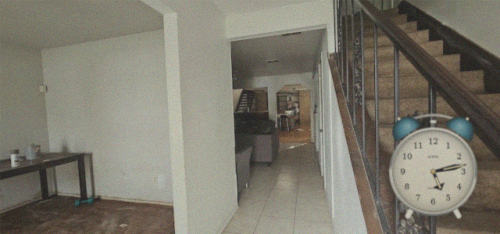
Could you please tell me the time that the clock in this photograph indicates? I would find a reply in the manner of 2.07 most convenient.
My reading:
5.13
